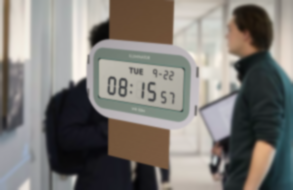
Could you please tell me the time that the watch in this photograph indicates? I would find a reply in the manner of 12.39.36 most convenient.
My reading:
8.15.57
